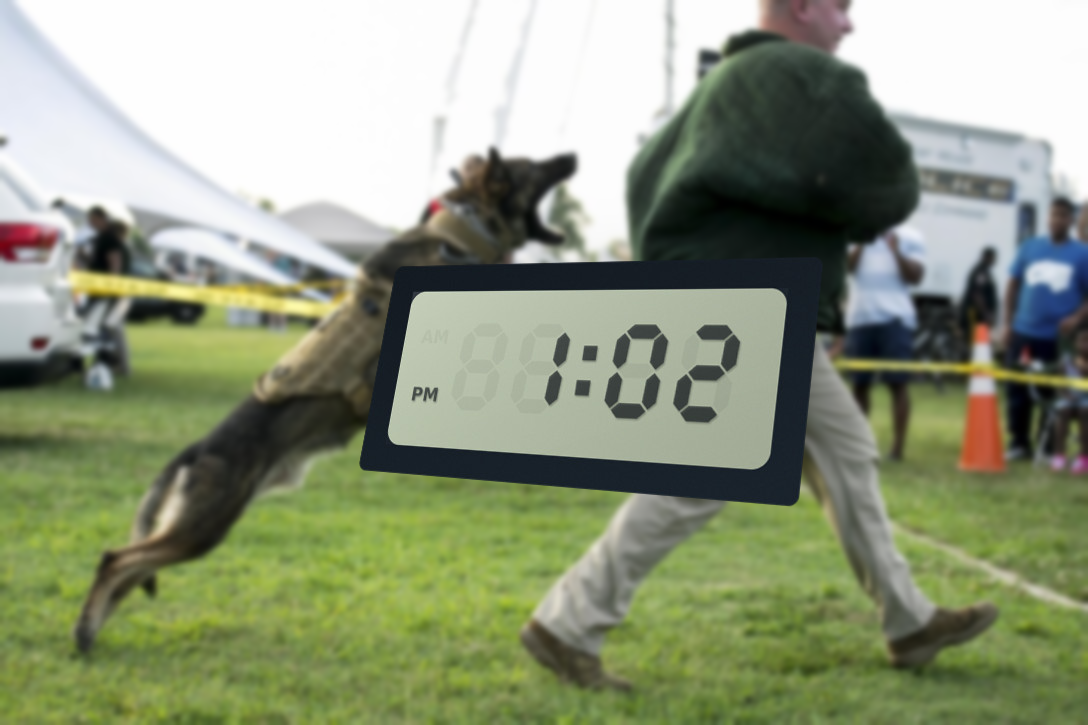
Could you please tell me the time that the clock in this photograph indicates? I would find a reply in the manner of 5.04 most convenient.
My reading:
1.02
